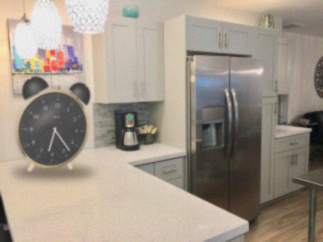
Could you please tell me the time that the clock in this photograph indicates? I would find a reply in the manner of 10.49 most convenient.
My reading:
6.23
